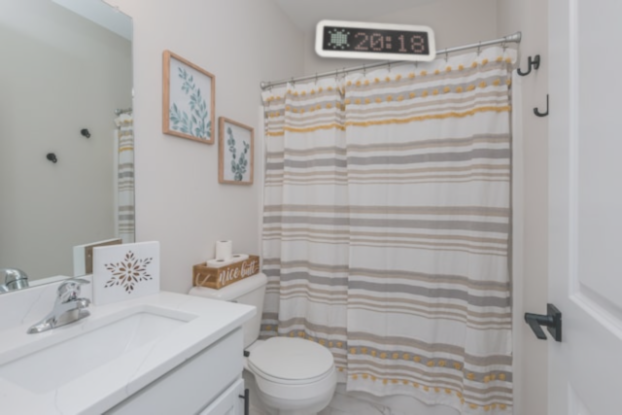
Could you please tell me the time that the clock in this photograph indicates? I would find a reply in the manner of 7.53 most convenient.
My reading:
20.18
